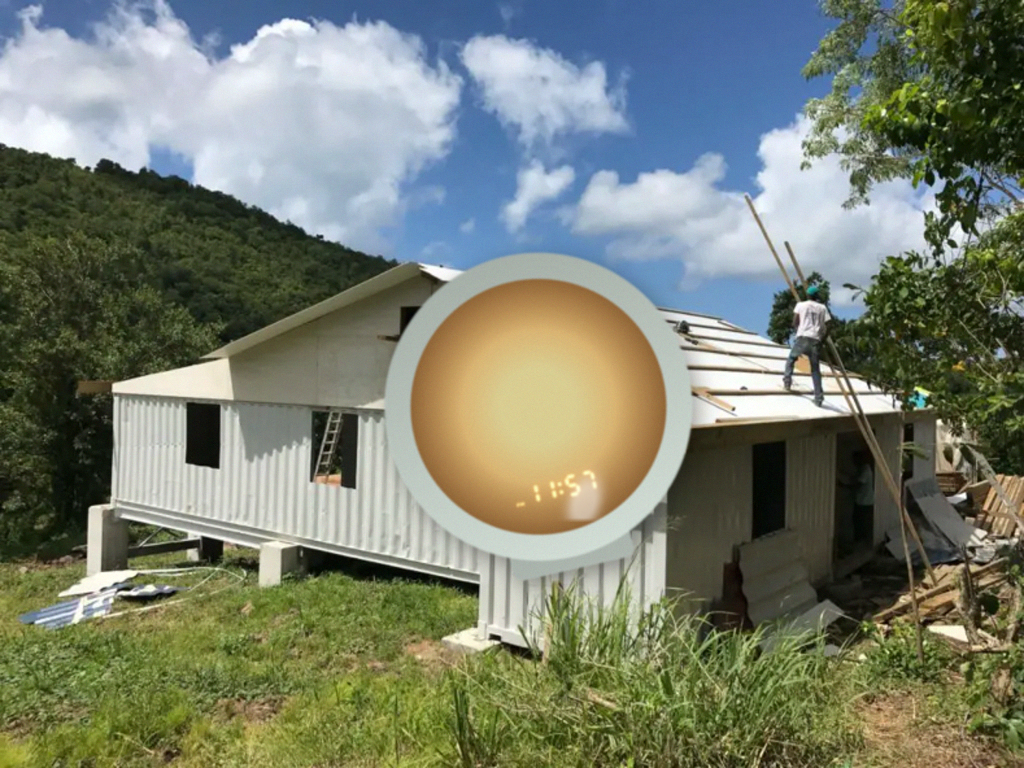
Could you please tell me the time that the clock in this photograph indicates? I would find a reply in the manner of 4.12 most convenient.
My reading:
11.57
